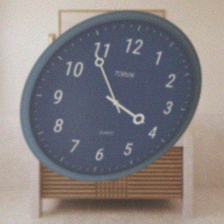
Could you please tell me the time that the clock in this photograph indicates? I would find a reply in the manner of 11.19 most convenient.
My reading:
3.54
